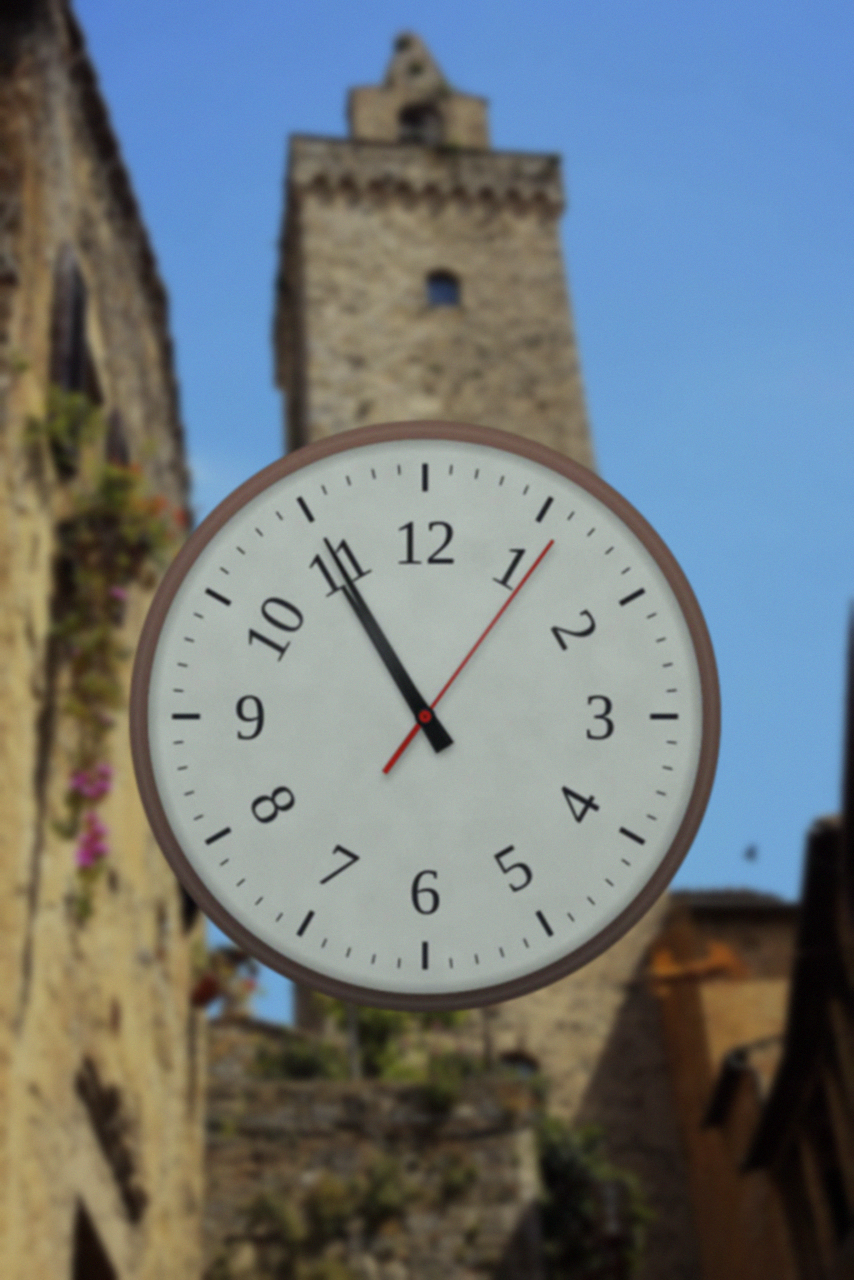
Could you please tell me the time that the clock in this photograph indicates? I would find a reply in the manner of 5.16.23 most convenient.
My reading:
10.55.06
